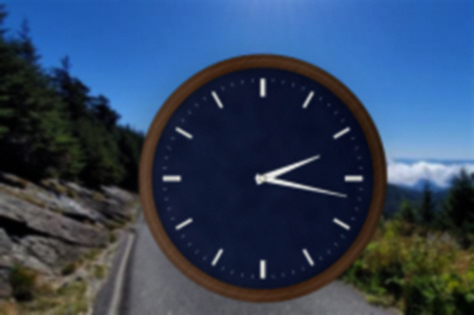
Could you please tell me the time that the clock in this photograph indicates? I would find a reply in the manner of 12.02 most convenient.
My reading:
2.17
